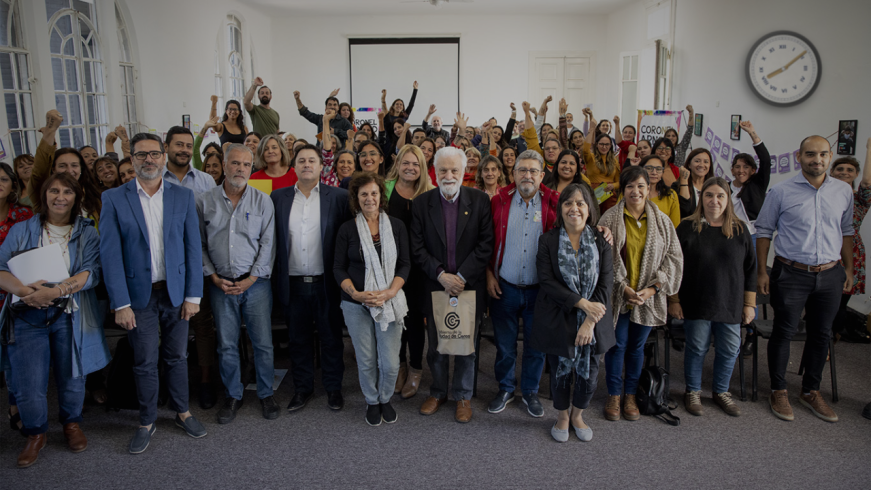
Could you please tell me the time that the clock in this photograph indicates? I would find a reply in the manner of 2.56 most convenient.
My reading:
8.09
